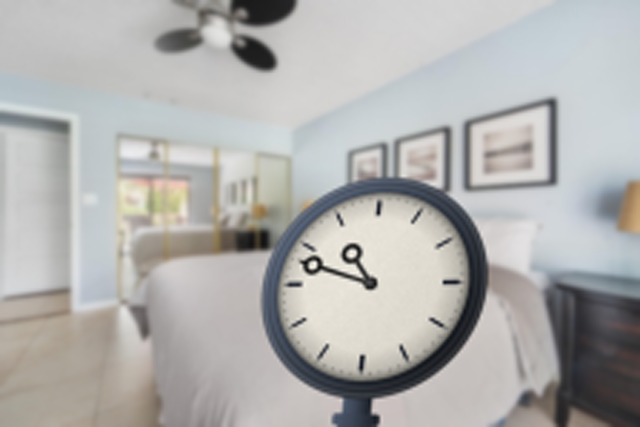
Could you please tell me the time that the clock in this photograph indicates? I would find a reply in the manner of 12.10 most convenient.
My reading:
10.48
